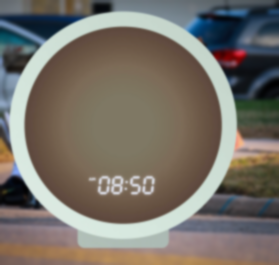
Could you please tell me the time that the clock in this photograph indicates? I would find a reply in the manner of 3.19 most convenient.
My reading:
8.50
